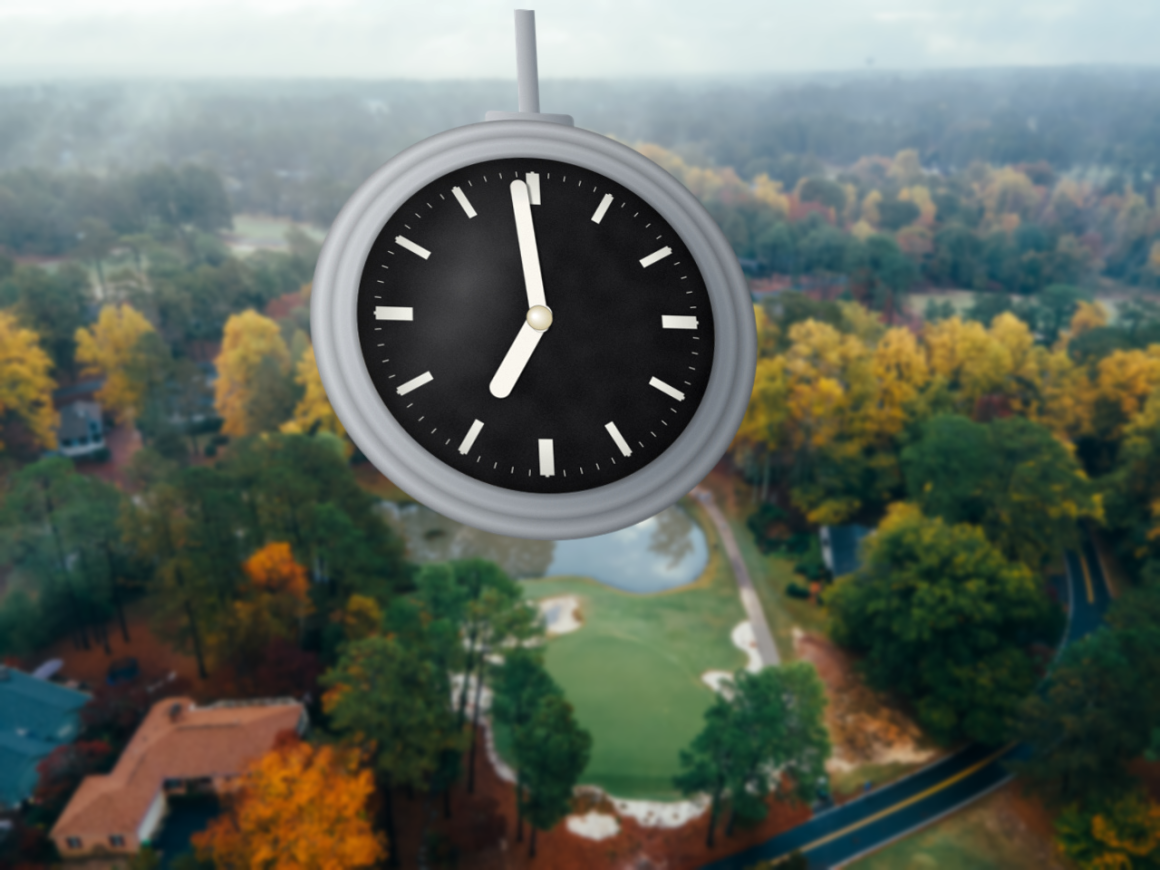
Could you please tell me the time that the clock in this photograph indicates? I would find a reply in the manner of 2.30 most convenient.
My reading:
6.59
